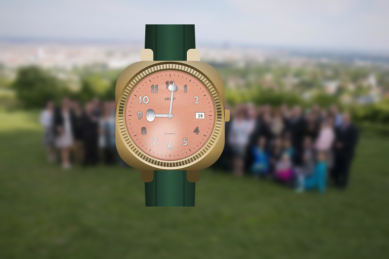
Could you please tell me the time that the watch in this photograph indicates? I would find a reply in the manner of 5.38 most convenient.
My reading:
9.01
